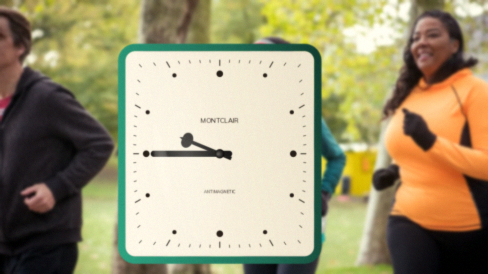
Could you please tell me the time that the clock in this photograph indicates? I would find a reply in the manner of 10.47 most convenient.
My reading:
9.45
